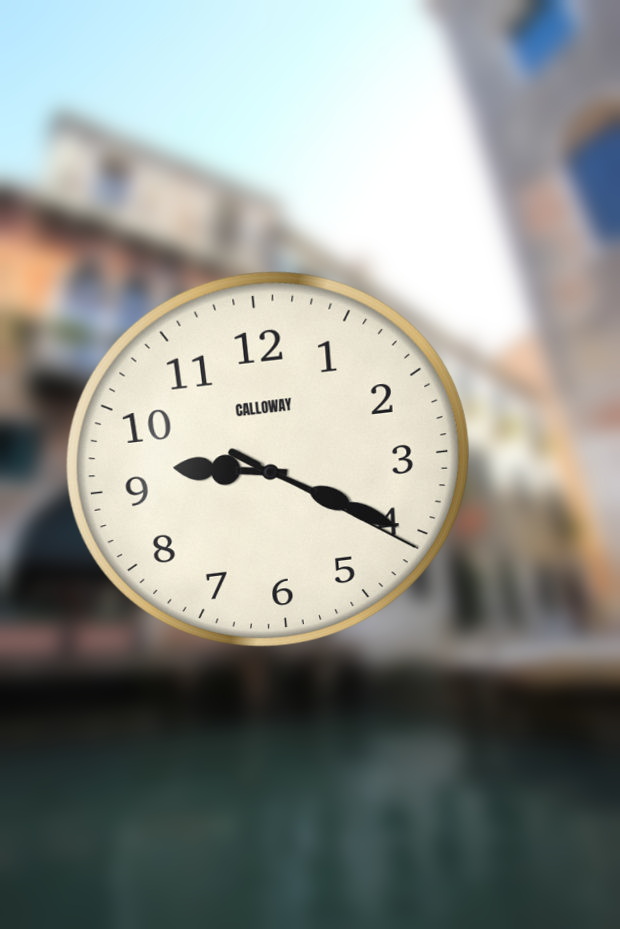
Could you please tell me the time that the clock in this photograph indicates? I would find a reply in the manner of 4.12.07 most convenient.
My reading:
9.20.21
